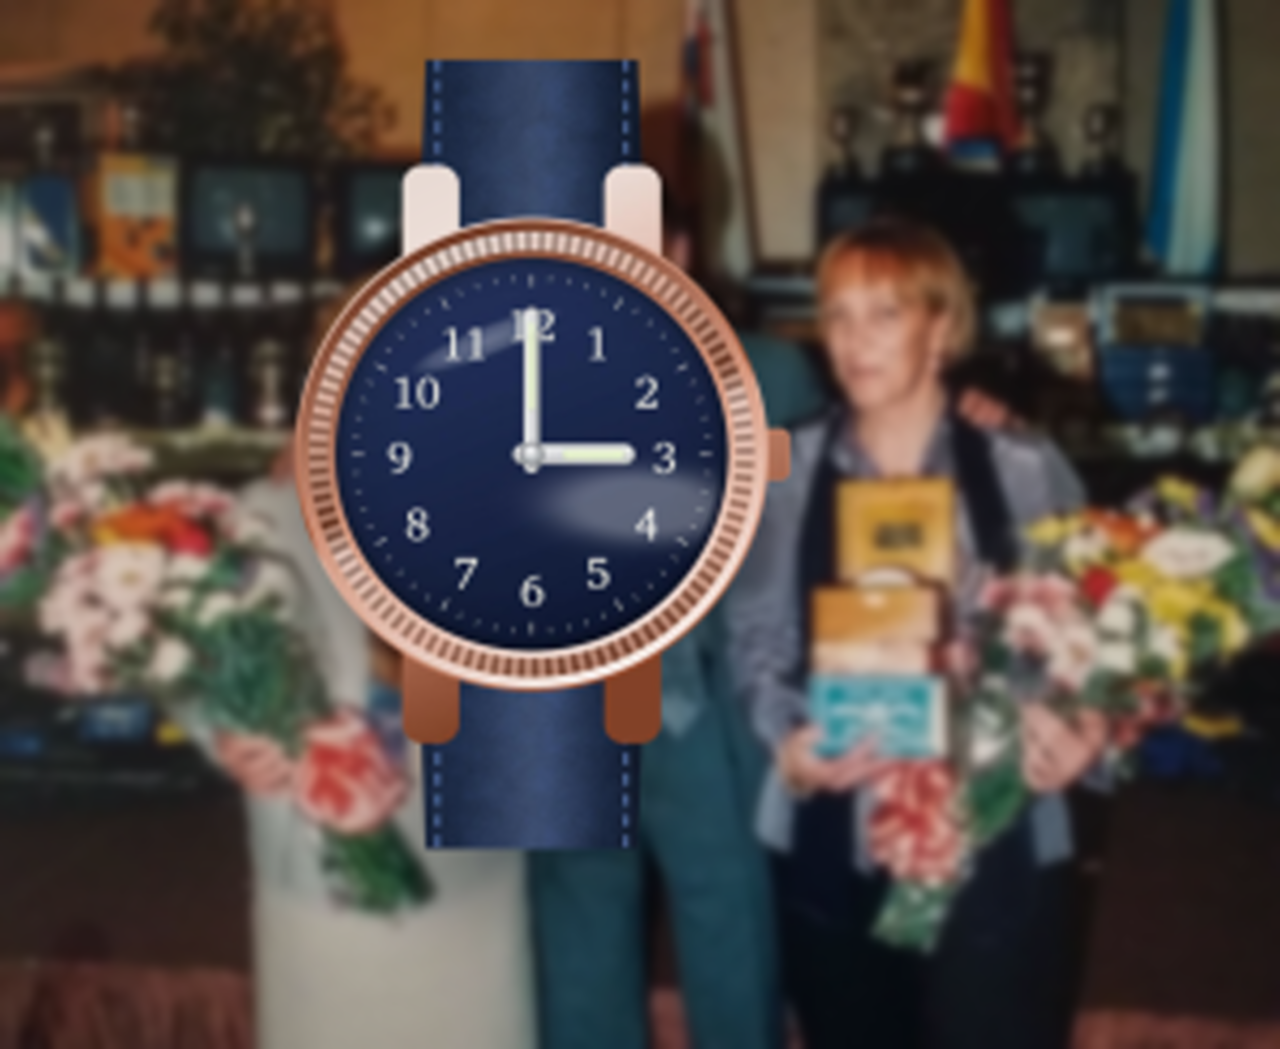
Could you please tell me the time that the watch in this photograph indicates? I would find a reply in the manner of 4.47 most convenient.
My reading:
3.00
